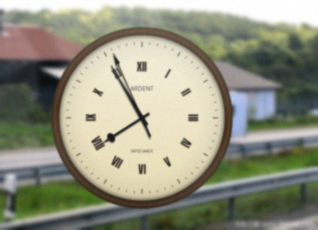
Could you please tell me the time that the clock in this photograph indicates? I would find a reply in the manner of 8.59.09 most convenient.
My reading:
7.54.56
